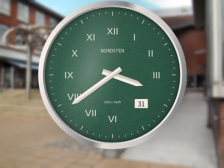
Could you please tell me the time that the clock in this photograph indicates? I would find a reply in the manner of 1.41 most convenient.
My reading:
3.39
